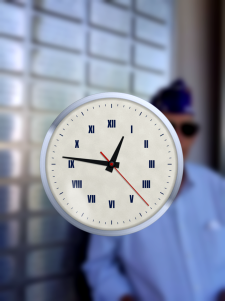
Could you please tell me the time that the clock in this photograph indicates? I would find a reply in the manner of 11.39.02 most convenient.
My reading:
12.46.23
